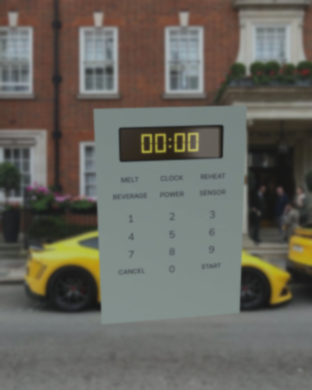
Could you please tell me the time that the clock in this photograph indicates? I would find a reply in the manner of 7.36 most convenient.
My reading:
0.00
